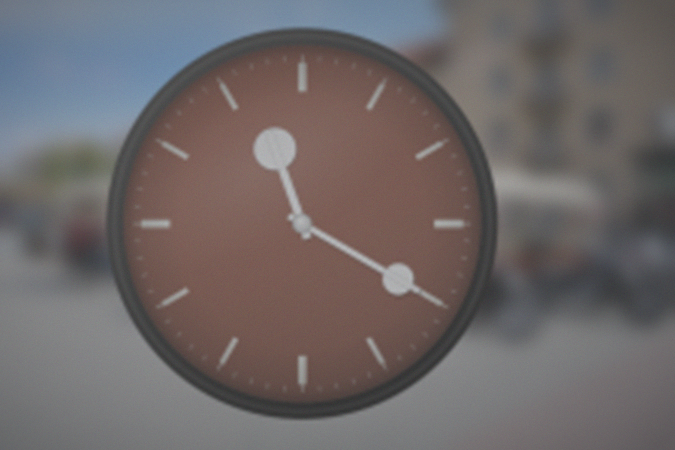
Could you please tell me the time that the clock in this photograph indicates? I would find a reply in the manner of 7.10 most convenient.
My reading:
11.20
